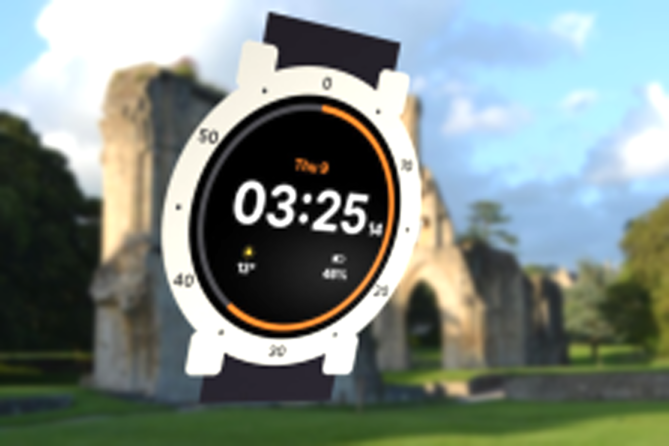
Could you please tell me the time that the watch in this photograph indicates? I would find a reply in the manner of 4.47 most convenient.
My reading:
3.25
